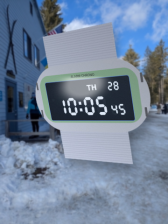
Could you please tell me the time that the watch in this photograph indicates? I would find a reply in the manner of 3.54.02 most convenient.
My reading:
10.05.45
